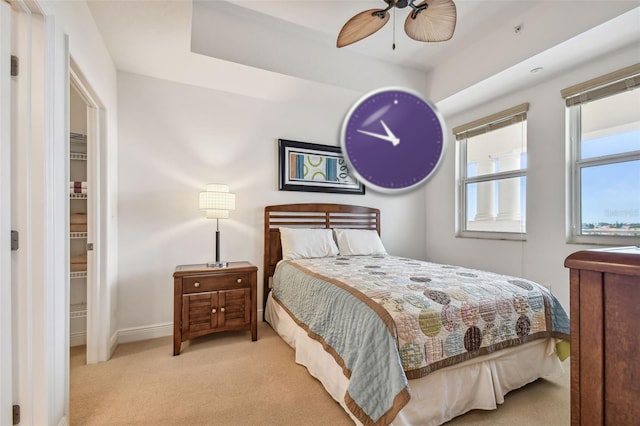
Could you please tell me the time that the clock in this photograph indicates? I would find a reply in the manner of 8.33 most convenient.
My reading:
10.47
